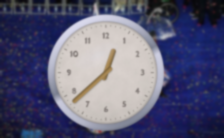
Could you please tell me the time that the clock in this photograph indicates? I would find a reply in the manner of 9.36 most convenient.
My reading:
12.38
